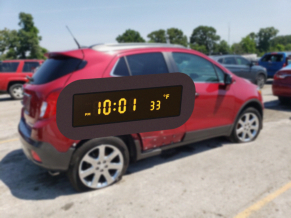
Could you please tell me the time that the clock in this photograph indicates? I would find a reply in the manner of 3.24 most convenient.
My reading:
10.01
